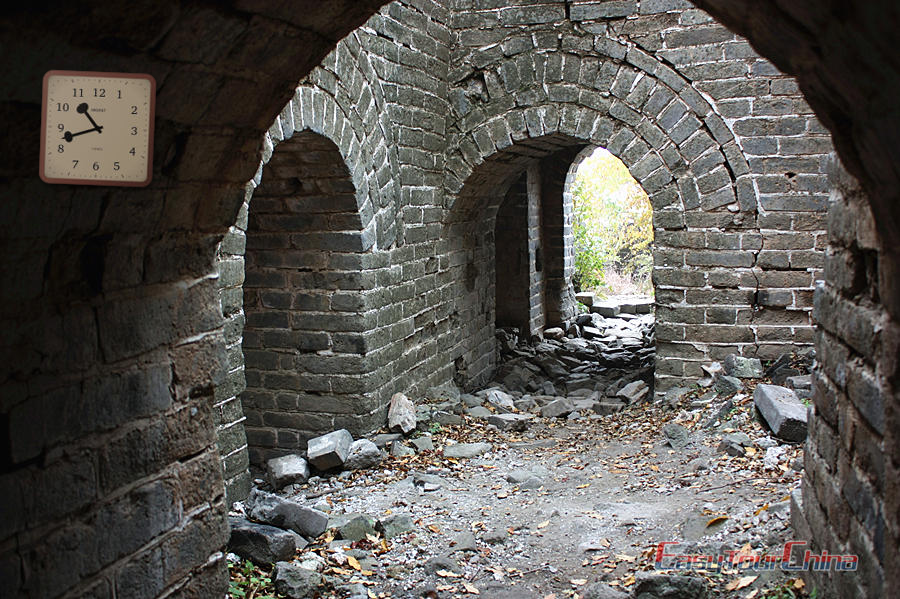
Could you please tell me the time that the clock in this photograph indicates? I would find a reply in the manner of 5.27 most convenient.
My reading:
10.42
